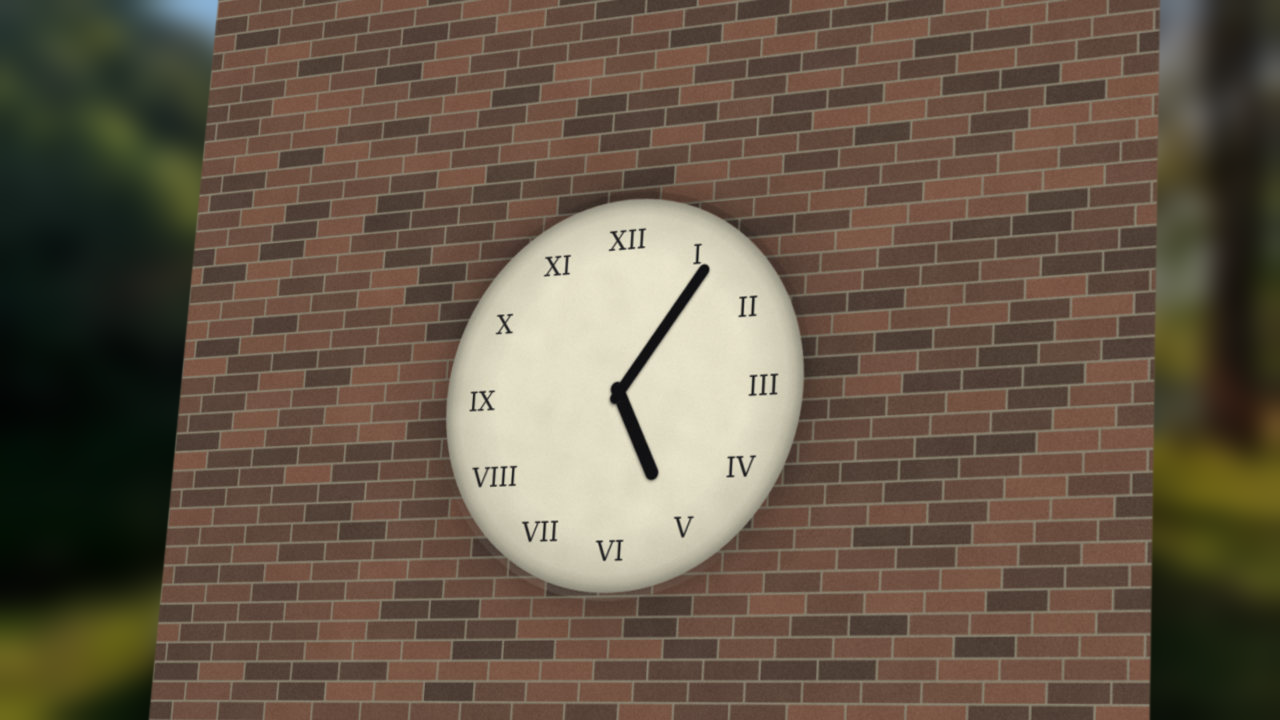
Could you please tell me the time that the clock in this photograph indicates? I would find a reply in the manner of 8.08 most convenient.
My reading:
5.06
